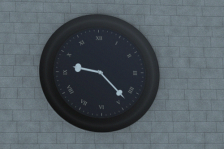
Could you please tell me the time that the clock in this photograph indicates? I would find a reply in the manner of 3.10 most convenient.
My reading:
9.23
